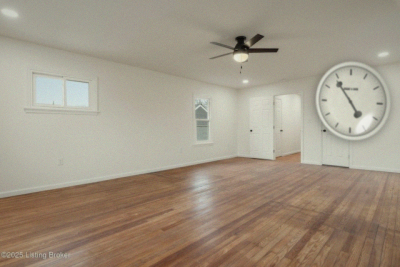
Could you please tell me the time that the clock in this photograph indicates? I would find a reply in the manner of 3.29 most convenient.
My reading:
4.54
